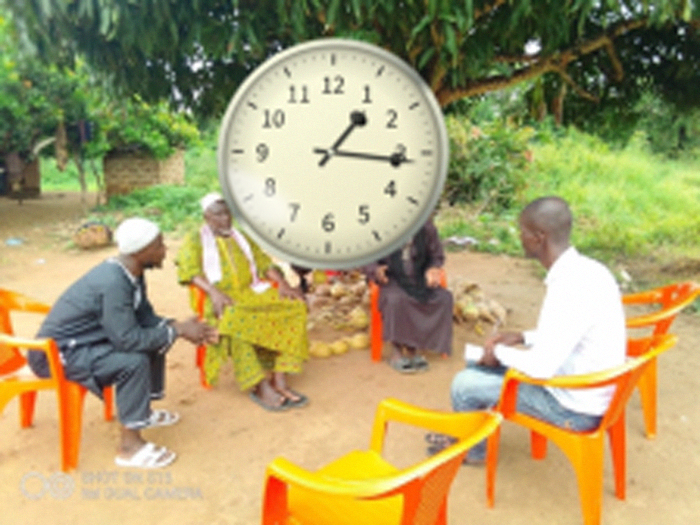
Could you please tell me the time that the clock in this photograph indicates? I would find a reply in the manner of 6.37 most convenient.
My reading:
1.16
